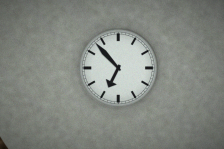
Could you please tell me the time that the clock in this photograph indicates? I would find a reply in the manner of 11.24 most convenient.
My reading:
6.53
